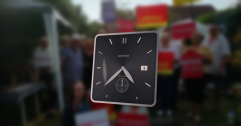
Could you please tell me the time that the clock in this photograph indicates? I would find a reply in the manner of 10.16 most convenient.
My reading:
4.38
